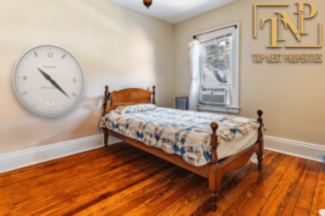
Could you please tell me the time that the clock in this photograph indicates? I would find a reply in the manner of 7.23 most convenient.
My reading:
10.22
